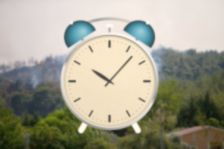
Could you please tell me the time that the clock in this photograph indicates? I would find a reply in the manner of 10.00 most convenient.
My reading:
10.07
